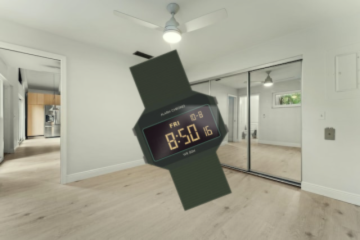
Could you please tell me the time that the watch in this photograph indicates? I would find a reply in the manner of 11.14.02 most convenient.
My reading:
8.50.16
